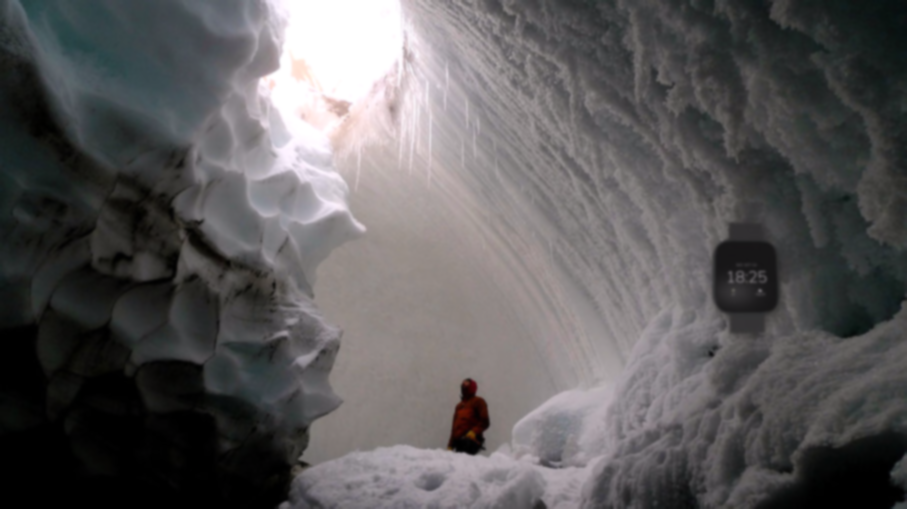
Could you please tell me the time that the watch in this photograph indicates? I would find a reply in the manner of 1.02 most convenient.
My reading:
18.25
